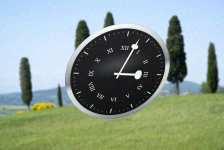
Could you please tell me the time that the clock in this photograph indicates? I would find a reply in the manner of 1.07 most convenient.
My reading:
3.03
